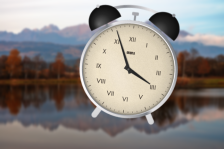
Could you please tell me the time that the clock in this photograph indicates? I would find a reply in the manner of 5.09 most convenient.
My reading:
3.56
